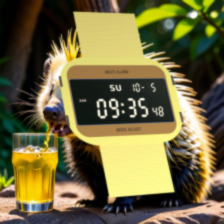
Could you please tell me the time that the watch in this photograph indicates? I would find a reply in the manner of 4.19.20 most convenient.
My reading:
9.35.48
